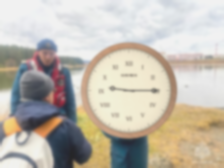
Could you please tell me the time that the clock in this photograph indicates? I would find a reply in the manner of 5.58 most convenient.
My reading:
9.15
